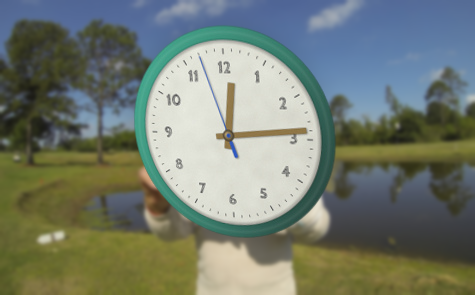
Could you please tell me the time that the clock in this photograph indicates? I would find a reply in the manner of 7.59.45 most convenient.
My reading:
12.13.57
